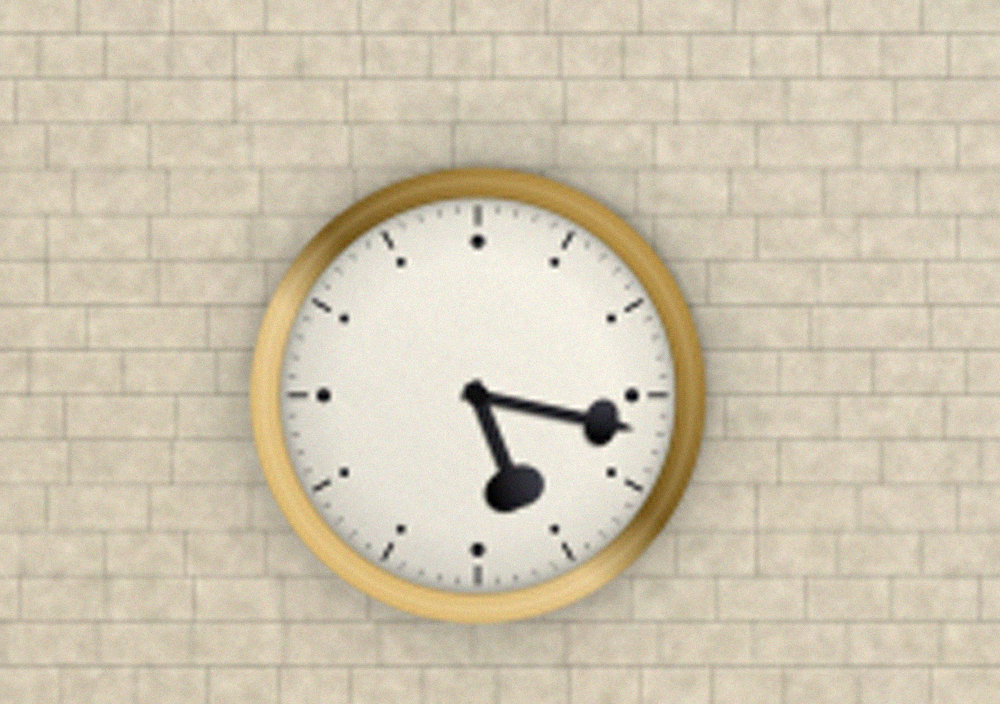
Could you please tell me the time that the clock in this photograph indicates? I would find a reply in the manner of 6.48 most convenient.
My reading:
5.17
